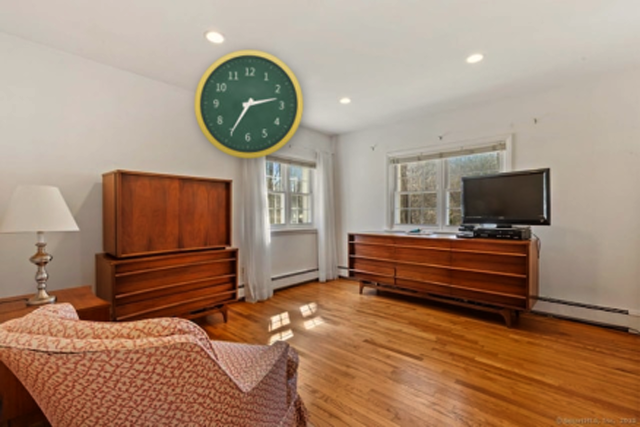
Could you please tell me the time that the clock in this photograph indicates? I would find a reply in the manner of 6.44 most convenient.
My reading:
2.35
